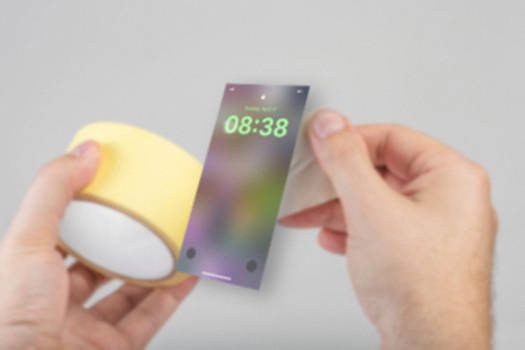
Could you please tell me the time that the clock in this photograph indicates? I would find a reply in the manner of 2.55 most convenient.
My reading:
8.38
